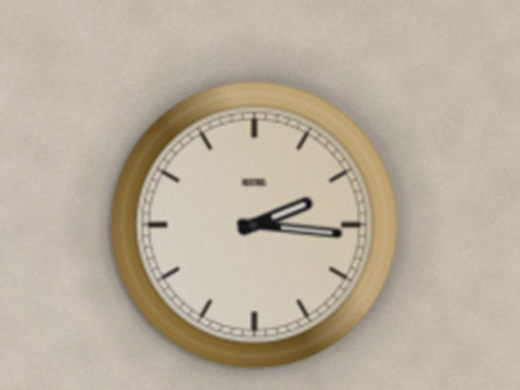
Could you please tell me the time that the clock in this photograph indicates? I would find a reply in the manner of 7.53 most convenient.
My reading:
2.16
